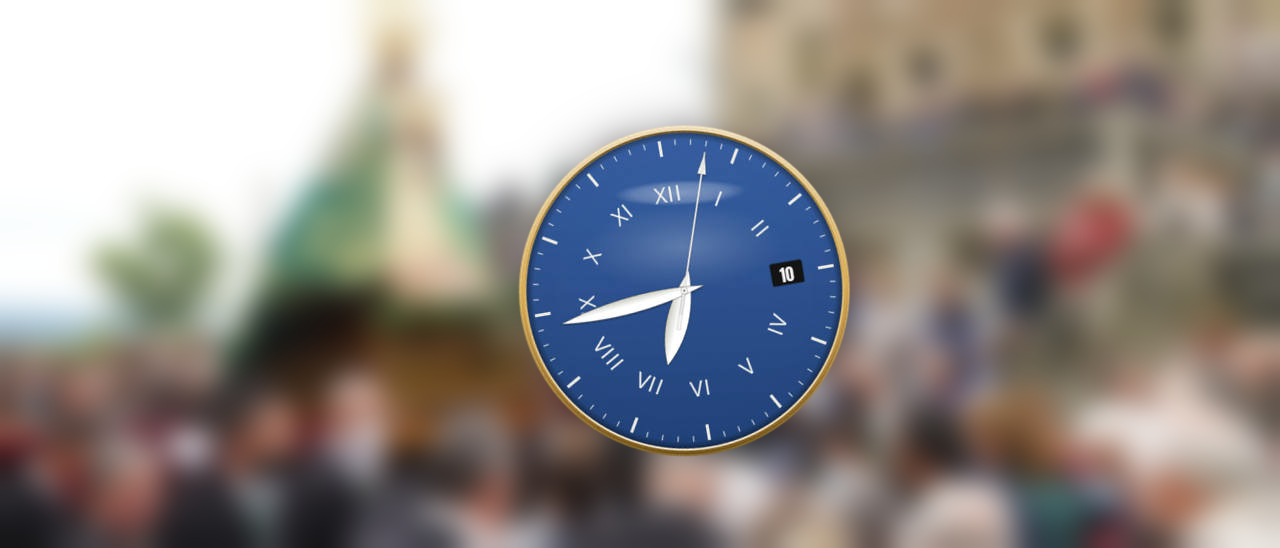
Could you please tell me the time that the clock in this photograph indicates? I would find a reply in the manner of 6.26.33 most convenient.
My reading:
6.44.03
